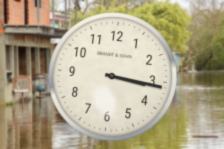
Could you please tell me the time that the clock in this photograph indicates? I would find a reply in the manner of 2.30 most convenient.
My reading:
3.16
